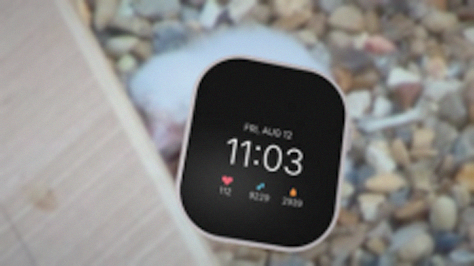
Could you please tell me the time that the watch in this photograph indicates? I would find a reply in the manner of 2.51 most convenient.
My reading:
11.03
